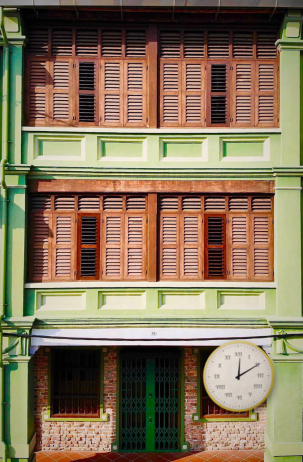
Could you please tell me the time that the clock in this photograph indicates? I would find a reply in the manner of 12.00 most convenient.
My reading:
12.10
